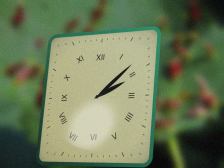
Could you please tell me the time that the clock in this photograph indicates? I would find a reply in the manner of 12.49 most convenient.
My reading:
2.08
